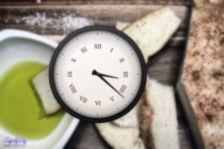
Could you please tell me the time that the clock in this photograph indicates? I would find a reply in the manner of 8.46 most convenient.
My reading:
3.22
